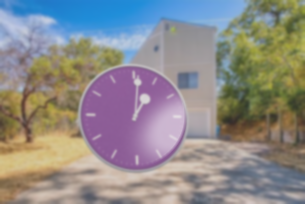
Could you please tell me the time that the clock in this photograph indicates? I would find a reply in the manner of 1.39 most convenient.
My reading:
1.01
